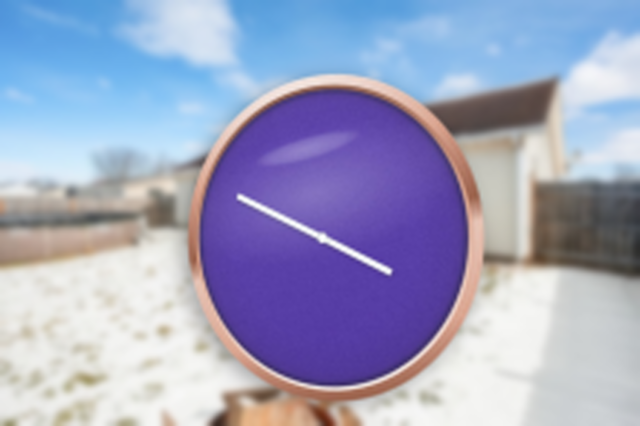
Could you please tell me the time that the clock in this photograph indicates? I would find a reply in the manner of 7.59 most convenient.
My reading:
3.49
